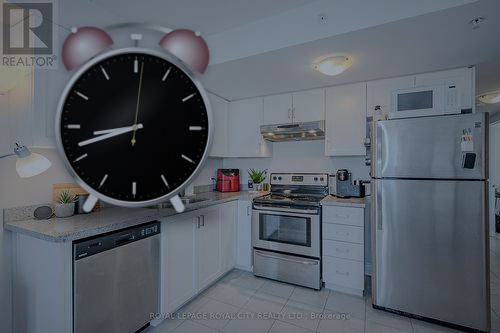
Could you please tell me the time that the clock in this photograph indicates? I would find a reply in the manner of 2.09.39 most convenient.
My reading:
8.42.01
